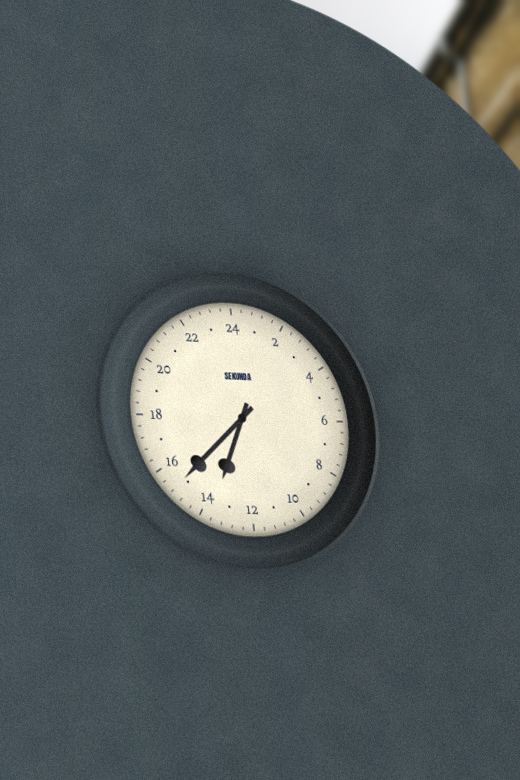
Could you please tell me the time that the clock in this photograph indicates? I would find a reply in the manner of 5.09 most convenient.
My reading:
13.38
